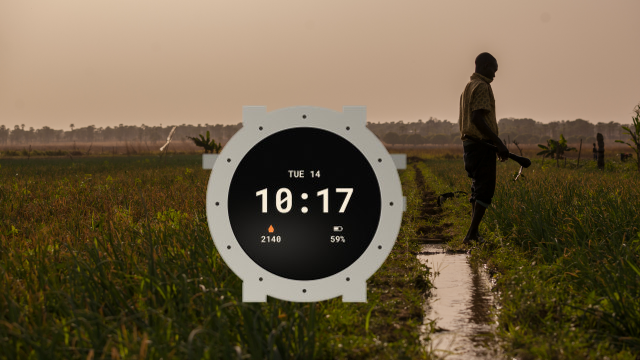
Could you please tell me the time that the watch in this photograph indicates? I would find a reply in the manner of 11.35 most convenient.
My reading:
10.17
